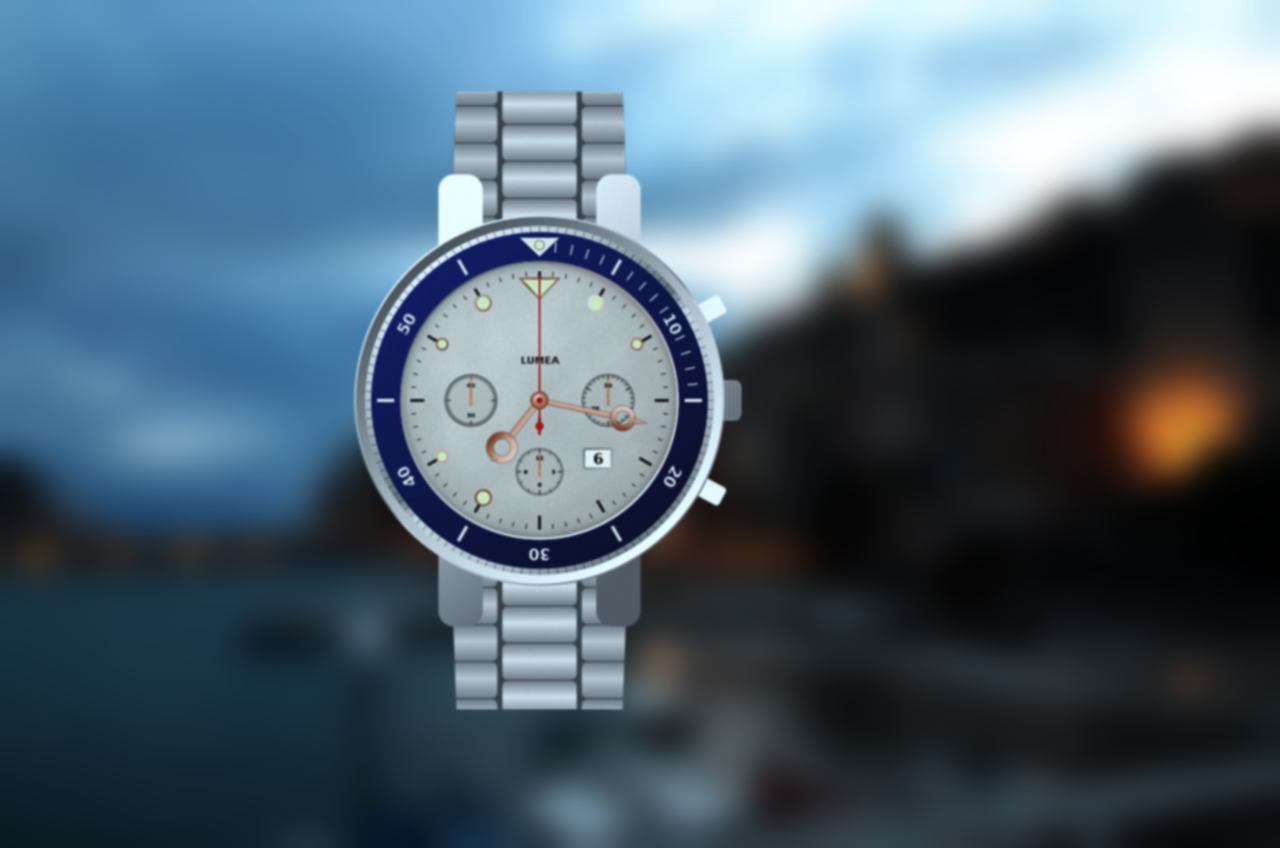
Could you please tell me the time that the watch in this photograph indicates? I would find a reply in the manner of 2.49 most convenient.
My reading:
7.17
